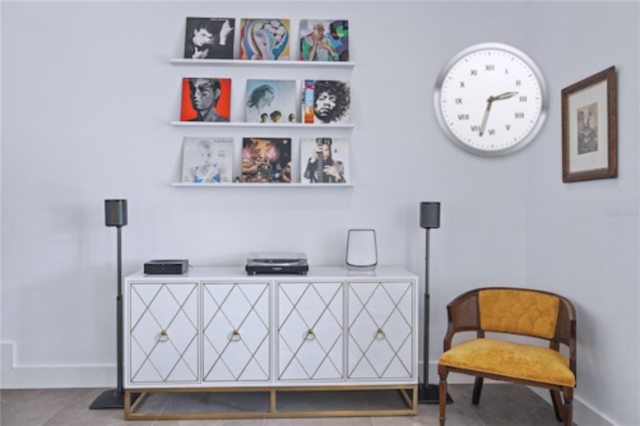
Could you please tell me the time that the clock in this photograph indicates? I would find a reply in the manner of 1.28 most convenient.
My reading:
2.33
